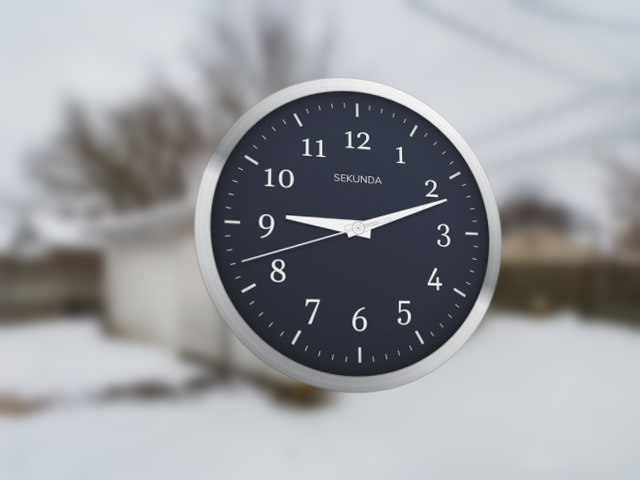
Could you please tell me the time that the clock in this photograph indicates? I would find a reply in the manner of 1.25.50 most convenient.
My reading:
9.11.42
